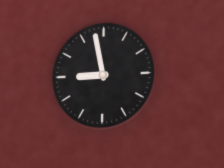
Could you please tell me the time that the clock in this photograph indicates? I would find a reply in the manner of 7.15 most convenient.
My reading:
8.58
